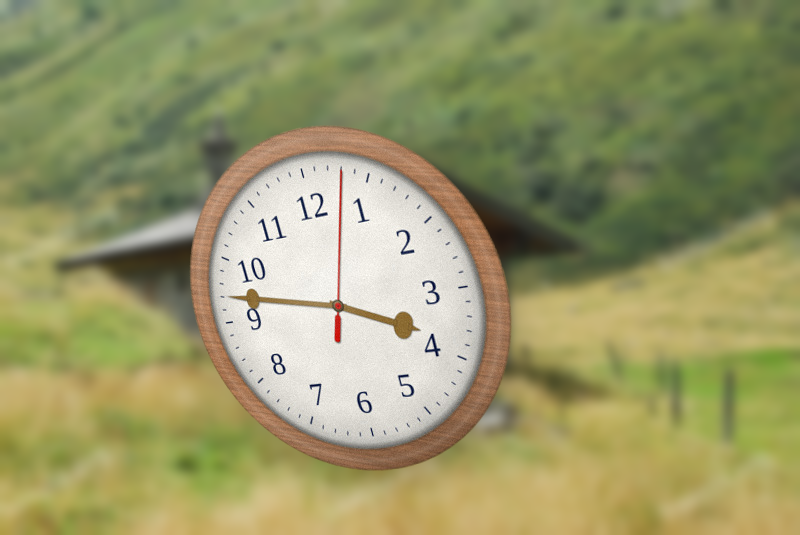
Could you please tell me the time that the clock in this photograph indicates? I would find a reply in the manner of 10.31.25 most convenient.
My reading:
3.47.03
